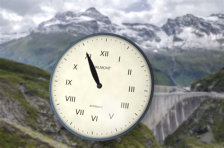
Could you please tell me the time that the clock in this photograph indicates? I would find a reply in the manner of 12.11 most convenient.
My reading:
10.55
